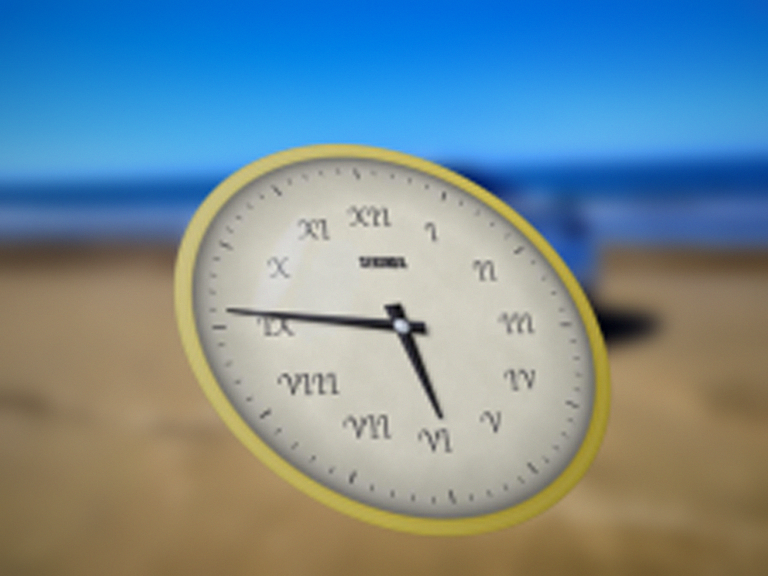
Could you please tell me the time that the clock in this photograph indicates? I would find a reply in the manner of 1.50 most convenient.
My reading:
5.46
